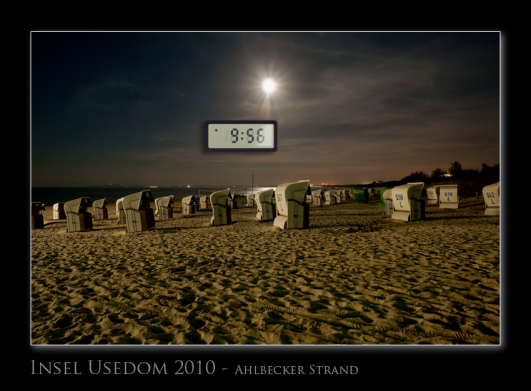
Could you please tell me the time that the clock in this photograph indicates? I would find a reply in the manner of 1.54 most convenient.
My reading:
9.56
